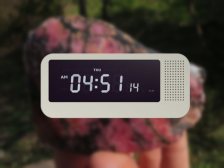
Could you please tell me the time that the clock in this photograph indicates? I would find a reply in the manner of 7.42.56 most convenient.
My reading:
4.51.14
